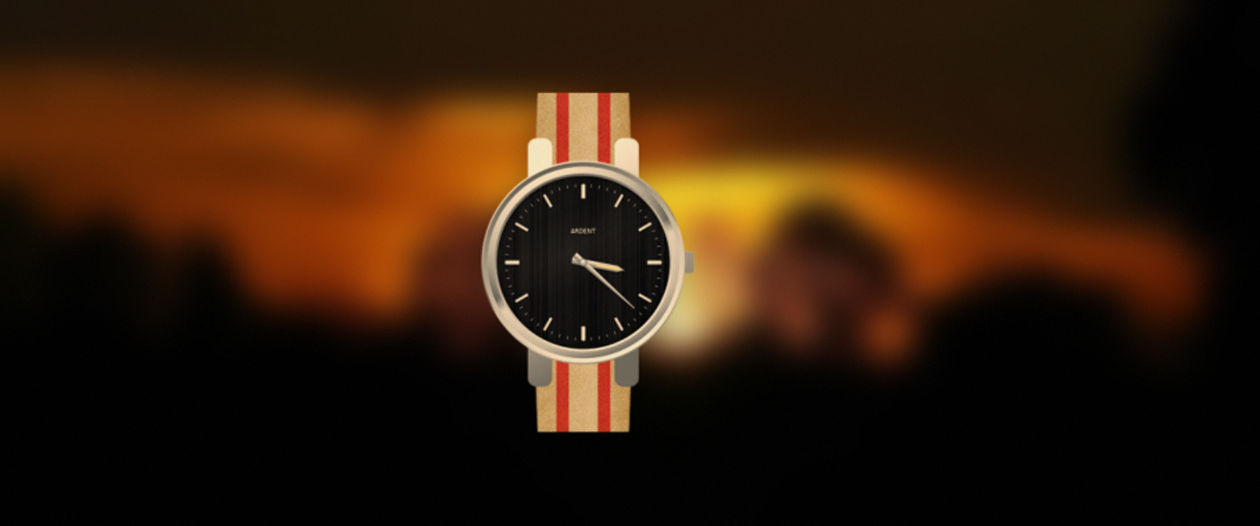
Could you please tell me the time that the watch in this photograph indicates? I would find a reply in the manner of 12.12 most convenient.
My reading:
3.22
